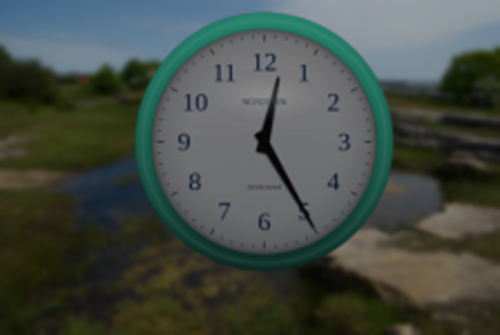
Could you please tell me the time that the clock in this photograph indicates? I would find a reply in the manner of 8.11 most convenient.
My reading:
12.25
